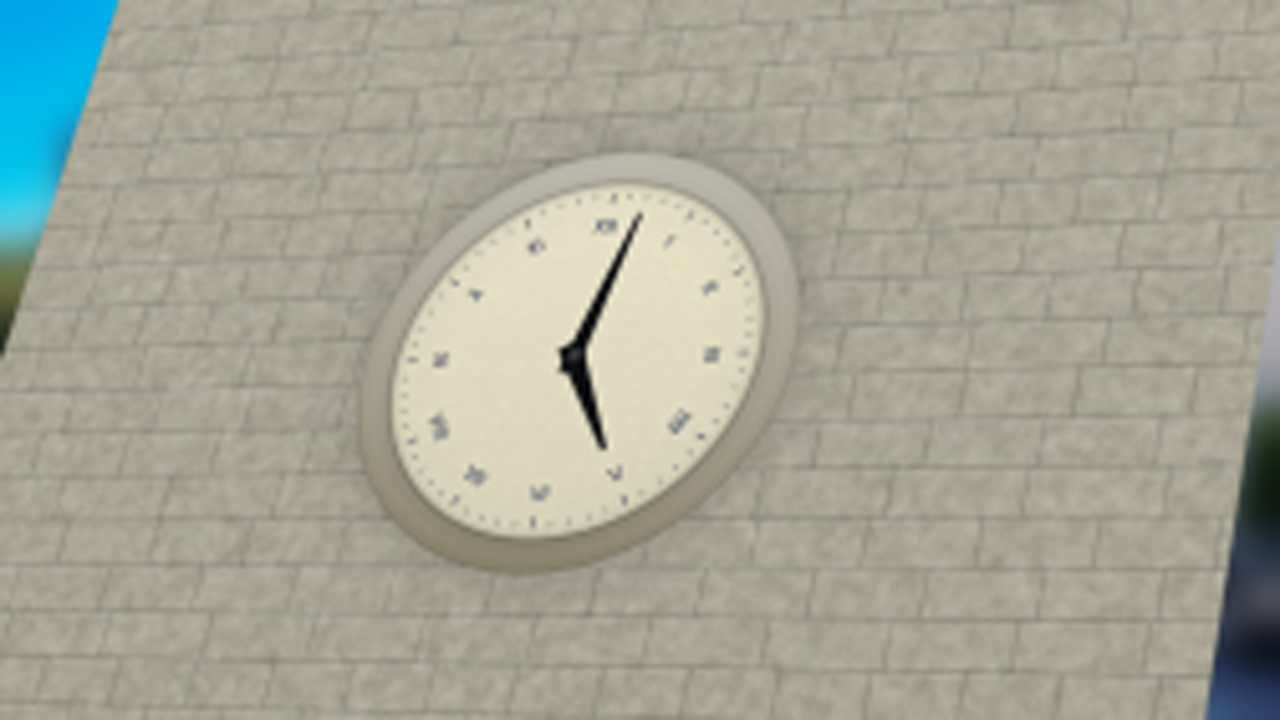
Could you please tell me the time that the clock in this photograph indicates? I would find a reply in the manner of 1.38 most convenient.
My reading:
5.02
